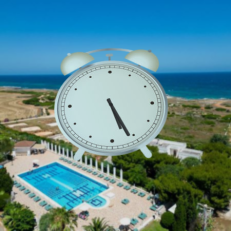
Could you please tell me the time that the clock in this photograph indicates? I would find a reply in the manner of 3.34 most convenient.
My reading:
5.26
